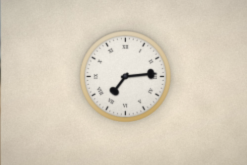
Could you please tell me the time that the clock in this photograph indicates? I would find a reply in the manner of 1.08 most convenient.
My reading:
7.14
